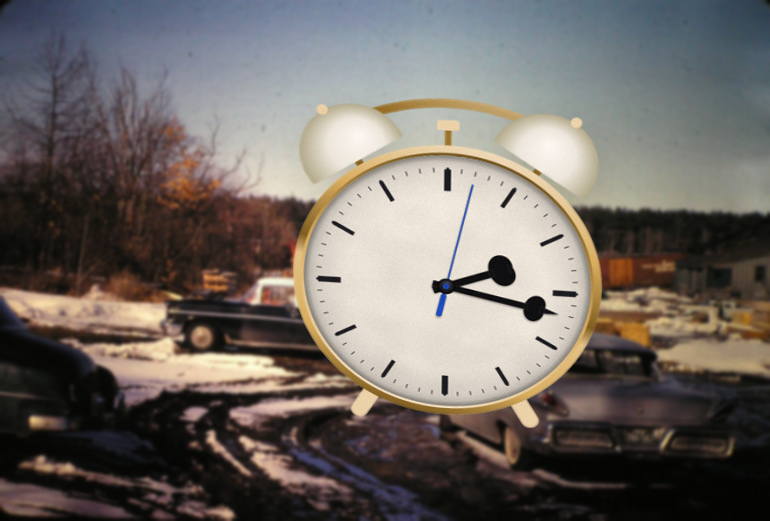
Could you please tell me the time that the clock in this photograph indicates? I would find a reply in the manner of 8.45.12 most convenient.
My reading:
2.17.02
